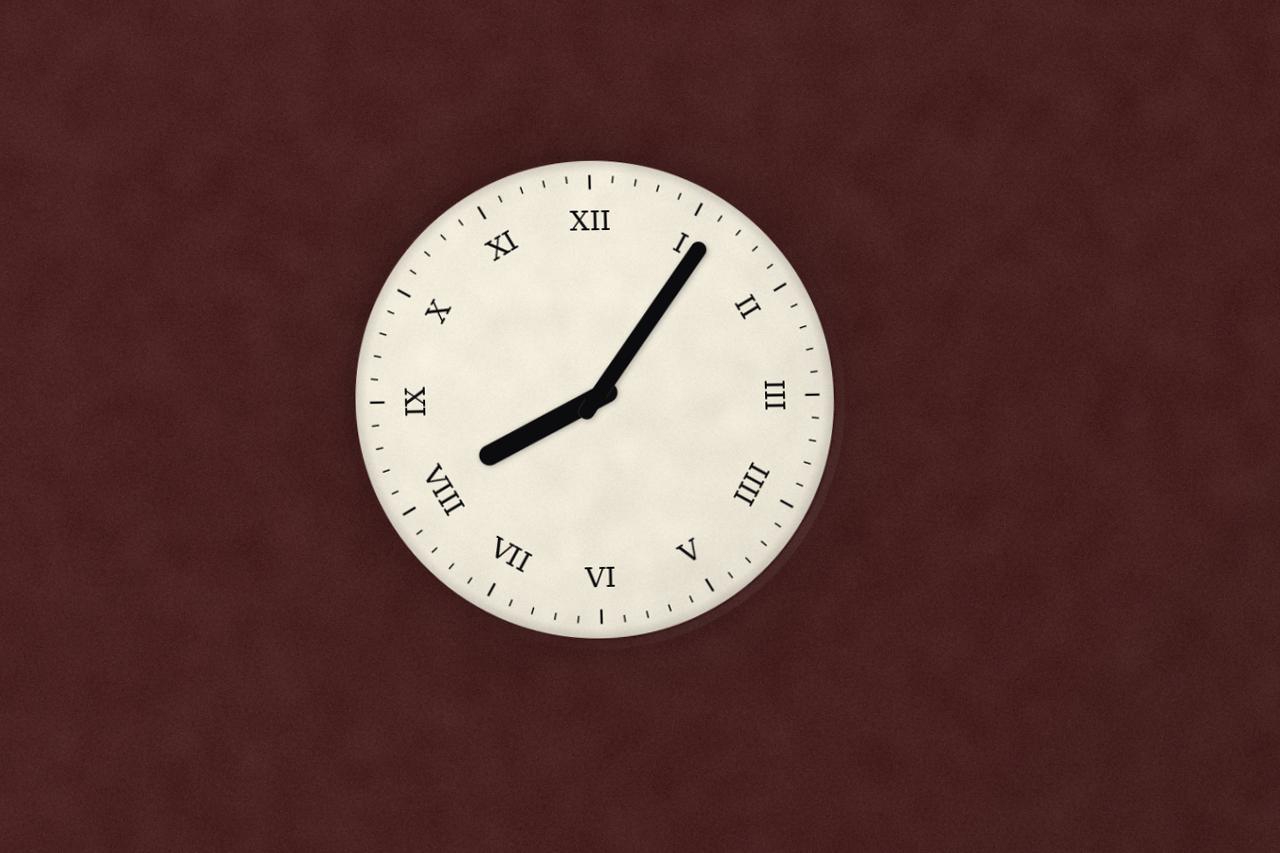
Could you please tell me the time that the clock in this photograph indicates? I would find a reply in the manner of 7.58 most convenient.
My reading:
8.06
